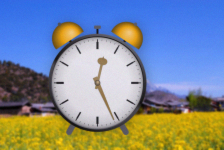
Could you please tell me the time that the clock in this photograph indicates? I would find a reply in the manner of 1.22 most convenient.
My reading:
12.26
